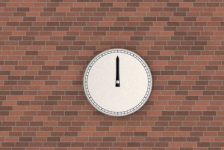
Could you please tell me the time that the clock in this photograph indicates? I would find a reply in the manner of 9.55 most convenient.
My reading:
12.00
